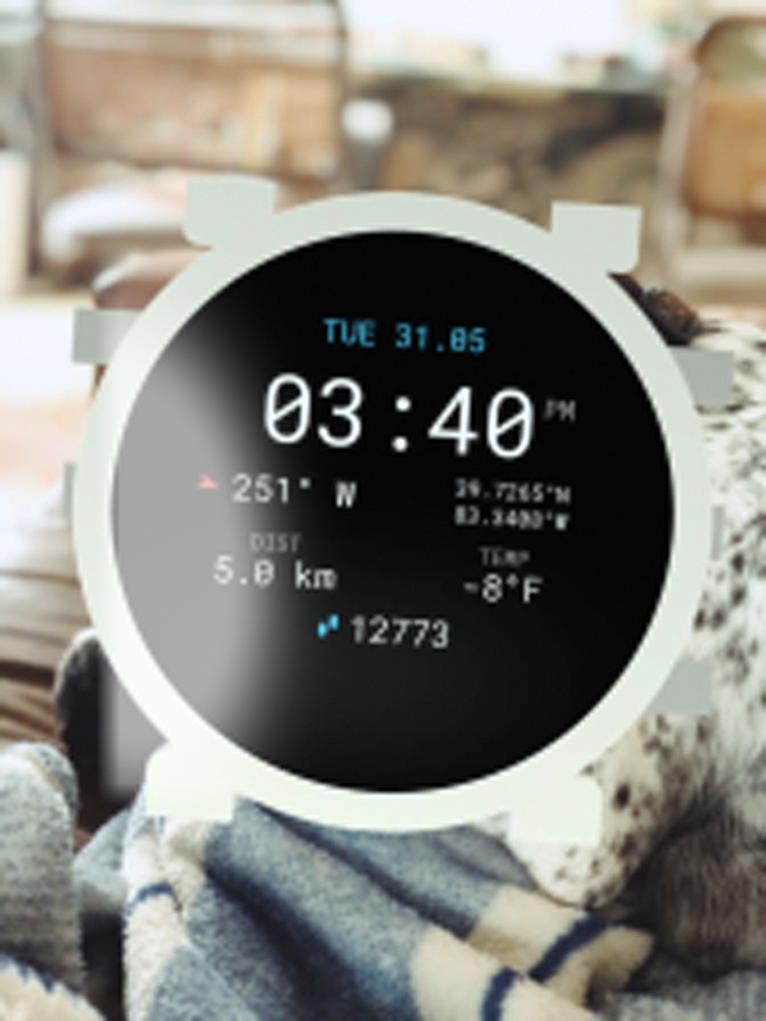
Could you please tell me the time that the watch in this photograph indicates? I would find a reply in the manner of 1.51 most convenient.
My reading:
3.40
